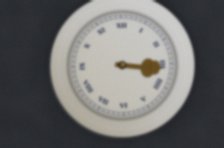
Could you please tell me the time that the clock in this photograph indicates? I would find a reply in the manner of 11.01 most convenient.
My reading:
3.16
